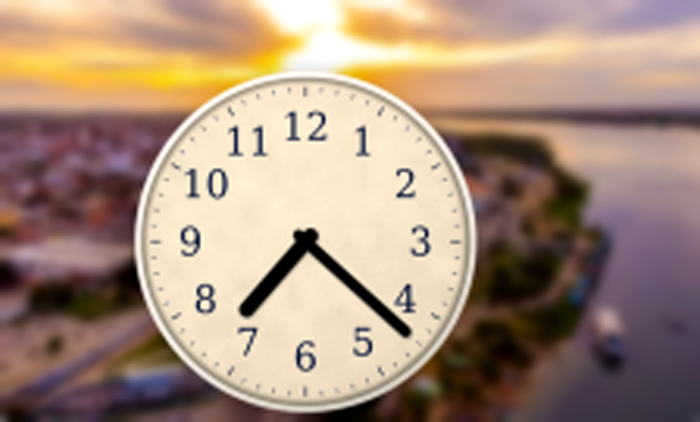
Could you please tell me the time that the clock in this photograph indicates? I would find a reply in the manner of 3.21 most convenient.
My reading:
7.22
